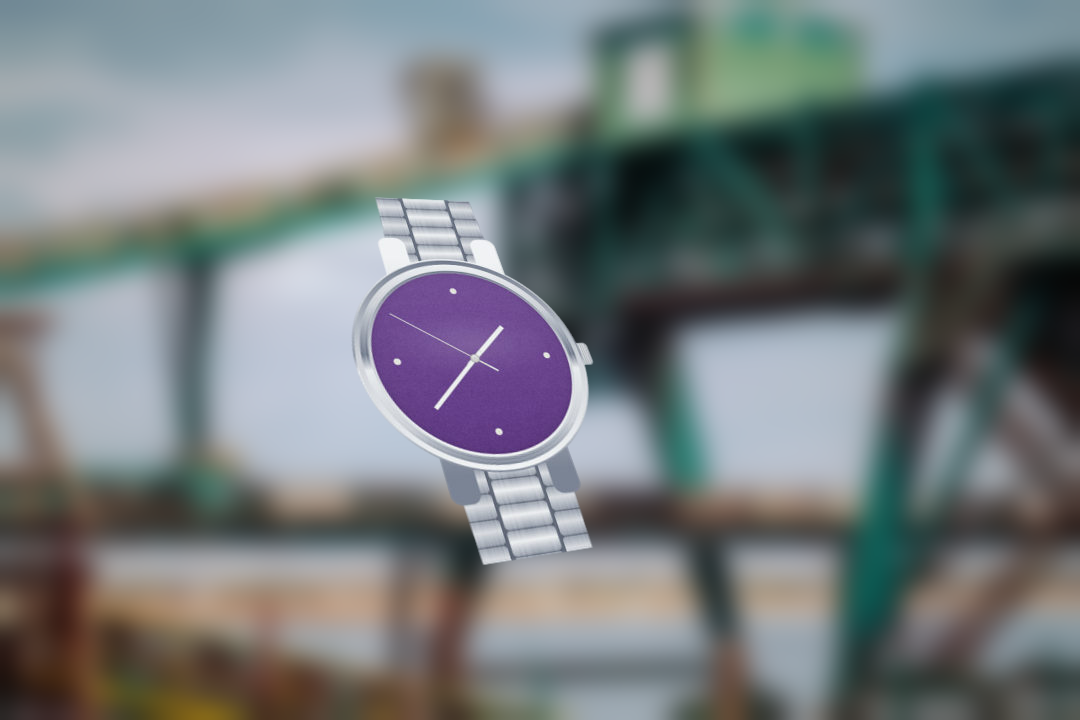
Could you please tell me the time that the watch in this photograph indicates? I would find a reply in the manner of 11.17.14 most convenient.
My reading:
1.37.51
